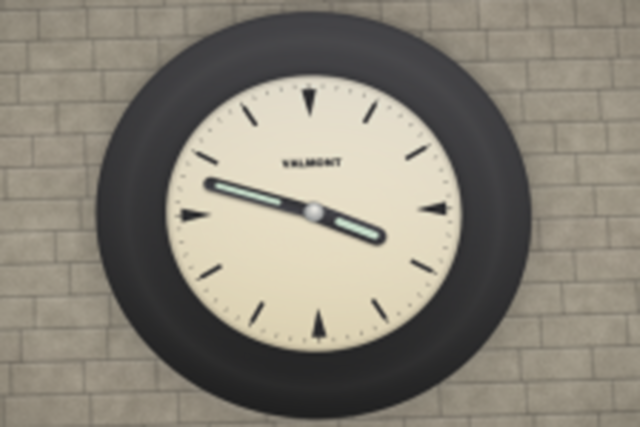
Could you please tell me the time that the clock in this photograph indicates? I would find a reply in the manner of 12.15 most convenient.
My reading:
3.48
